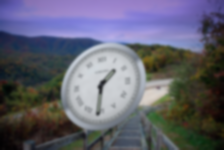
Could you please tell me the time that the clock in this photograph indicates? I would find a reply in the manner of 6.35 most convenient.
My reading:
1.31
